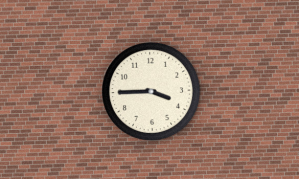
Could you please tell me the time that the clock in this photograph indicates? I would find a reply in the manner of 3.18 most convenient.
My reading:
3.45
